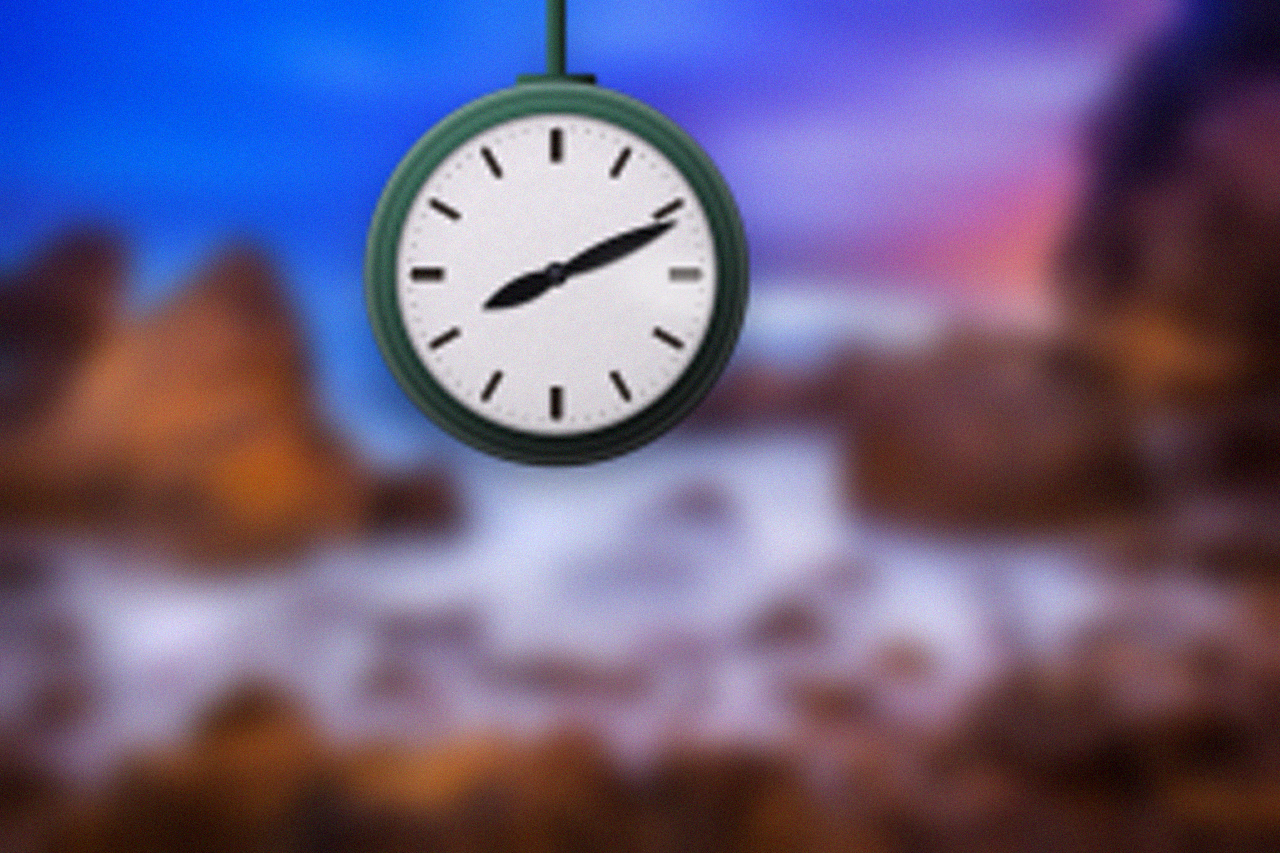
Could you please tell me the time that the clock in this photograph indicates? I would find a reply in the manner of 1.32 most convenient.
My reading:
8.11
